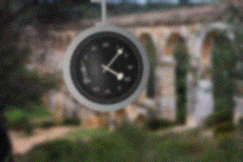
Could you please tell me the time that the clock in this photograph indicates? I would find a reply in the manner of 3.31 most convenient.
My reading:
4.07
